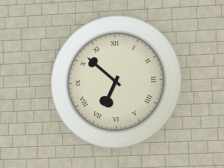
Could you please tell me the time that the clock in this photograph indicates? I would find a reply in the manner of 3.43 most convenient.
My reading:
6.52
